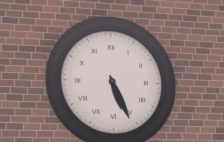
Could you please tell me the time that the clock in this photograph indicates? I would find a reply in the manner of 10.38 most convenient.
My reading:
5.26
